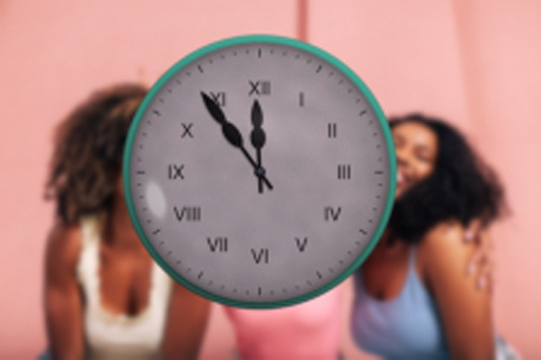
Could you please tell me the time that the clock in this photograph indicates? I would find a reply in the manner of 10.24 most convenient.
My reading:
11.54
